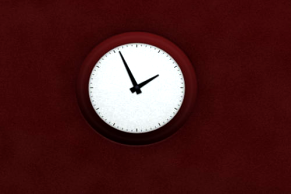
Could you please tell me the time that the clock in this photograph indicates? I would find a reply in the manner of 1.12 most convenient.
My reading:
1.56
